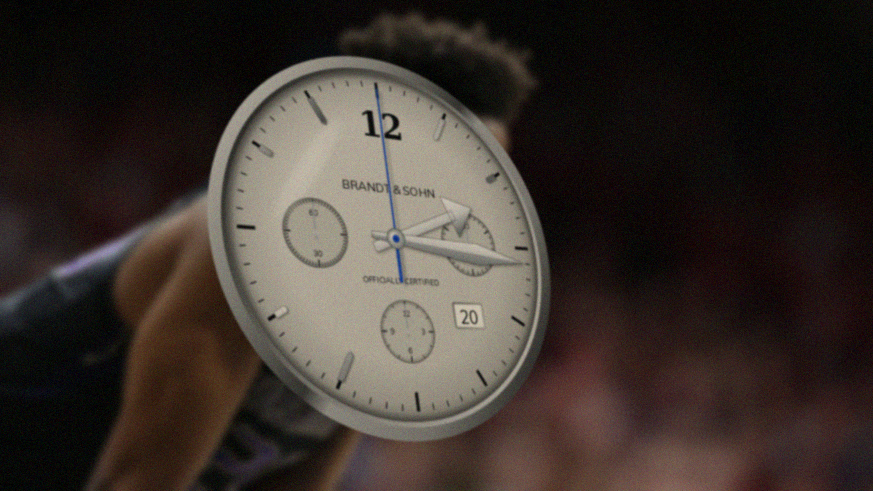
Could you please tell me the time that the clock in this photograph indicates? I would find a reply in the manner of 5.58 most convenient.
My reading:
2.16
